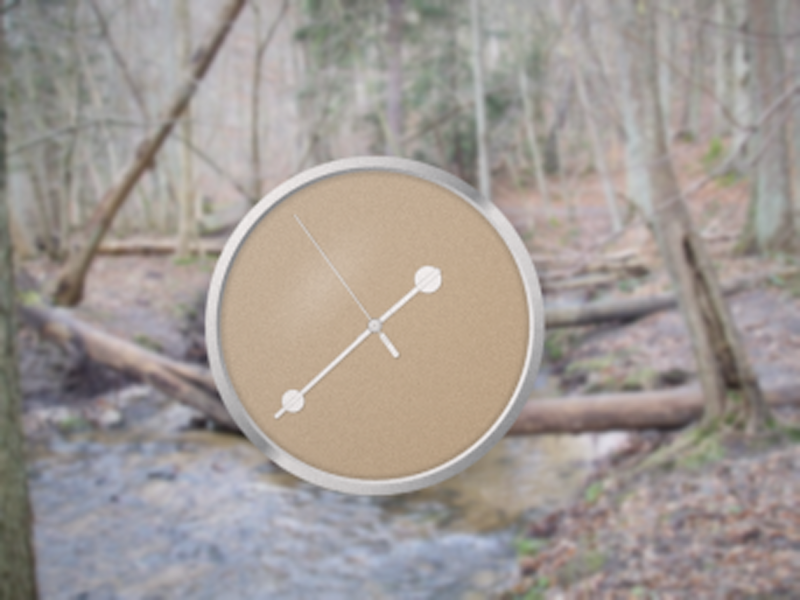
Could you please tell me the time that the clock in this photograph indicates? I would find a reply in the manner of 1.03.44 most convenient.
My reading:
1.37.54
